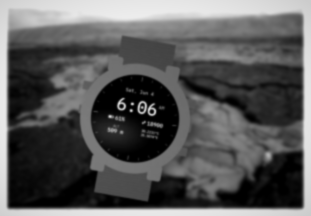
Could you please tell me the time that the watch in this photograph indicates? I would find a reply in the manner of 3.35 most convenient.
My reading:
6.06
